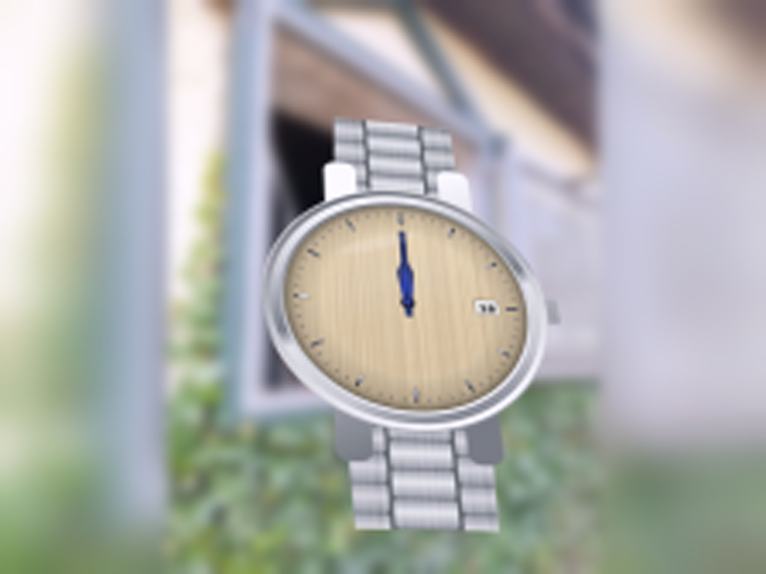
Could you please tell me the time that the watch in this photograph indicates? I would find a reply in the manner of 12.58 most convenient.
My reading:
12.00
